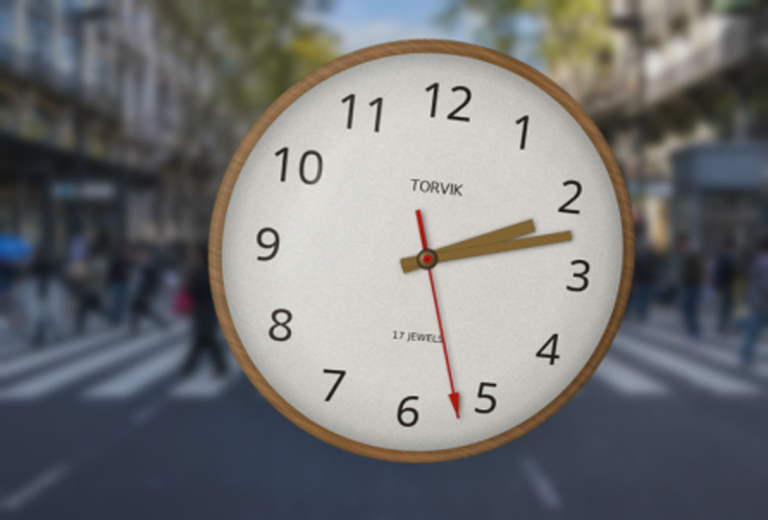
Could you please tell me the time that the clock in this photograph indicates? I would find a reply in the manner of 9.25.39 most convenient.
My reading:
2.12.27
